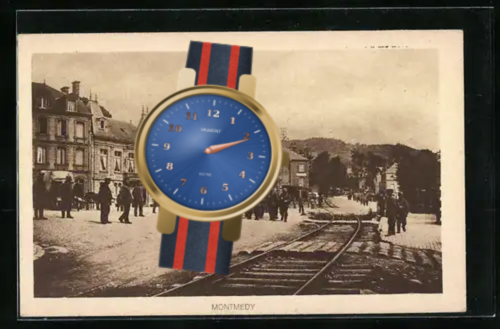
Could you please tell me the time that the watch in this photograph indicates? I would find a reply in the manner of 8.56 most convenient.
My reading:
2.11
